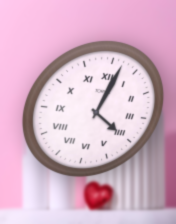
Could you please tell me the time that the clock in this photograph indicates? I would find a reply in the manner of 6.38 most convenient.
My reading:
4.02
